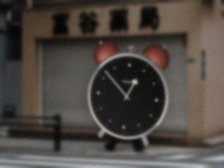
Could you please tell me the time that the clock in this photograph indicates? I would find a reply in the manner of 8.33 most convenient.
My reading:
12.52
